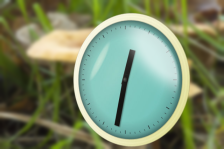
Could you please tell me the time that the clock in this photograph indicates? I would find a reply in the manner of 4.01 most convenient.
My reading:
12.32
